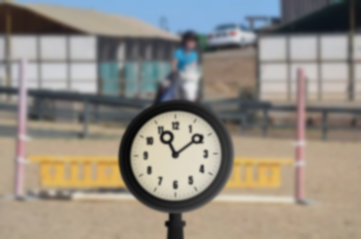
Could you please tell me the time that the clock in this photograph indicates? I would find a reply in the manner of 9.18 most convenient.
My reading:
11.09
